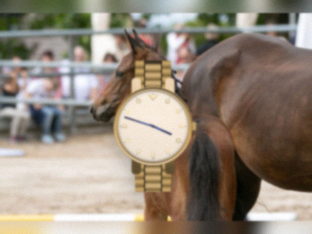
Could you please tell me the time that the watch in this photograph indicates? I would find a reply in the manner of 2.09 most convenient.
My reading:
3.48
